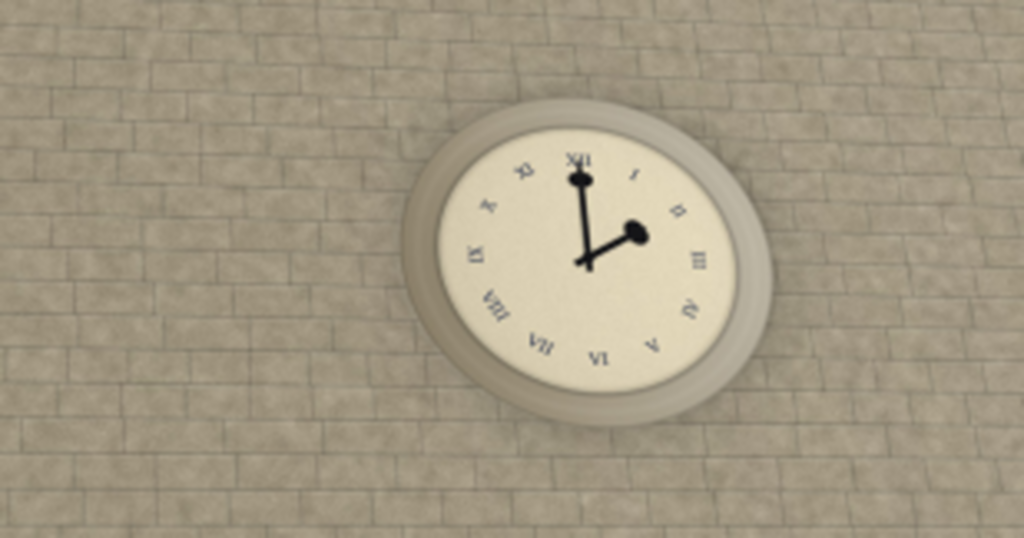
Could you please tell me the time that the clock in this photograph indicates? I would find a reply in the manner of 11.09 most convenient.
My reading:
2.00
